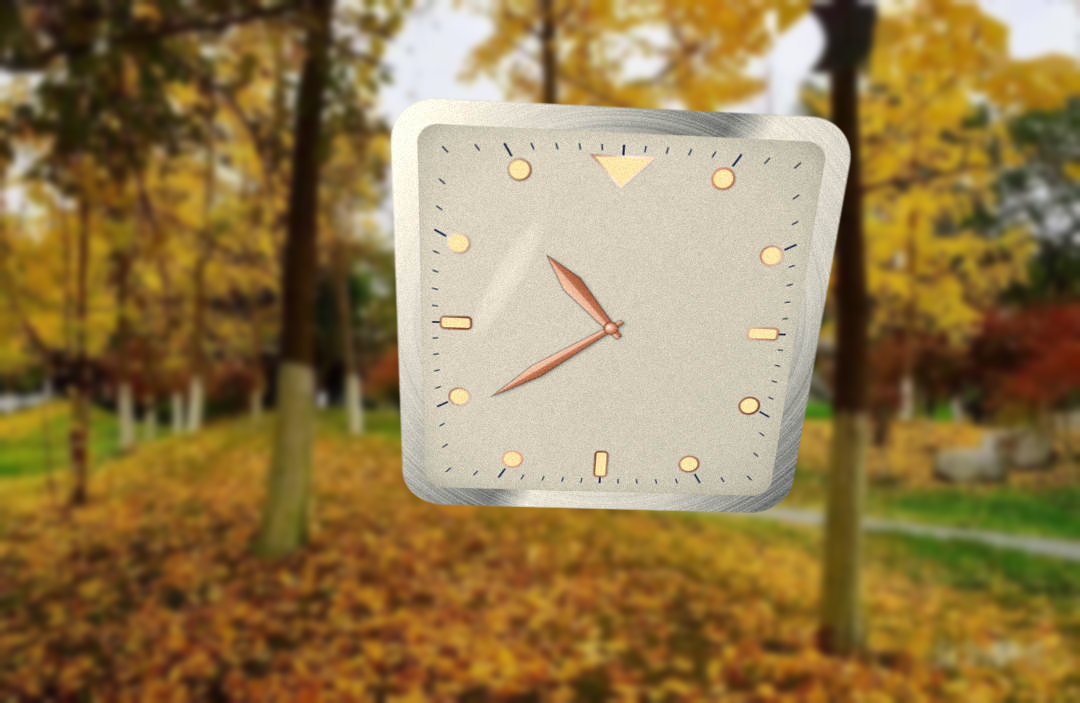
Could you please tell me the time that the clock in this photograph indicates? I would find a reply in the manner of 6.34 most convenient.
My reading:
10.39
